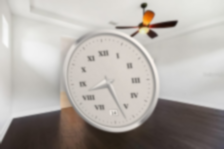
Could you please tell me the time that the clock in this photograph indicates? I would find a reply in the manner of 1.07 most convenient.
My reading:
8.27
